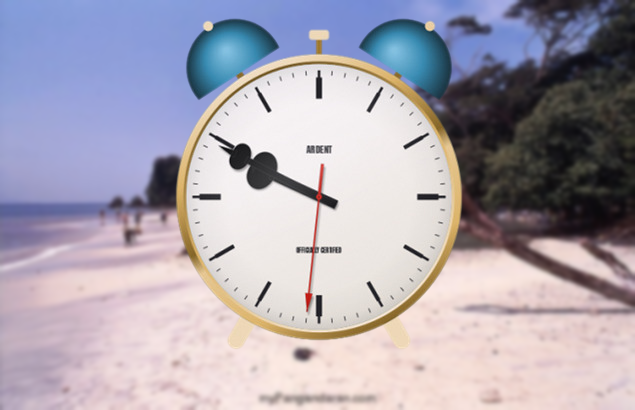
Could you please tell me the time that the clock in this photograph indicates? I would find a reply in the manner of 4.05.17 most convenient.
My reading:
9.49.31
